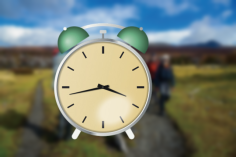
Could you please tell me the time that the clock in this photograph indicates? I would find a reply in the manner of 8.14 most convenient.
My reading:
3.43
